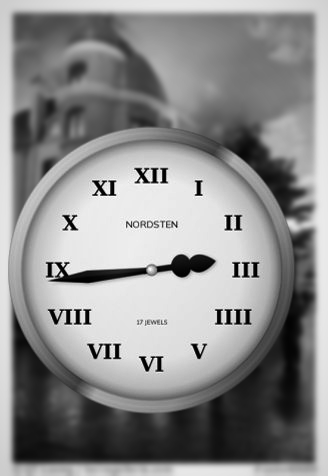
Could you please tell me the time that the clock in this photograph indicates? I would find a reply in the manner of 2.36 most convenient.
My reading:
2.44
